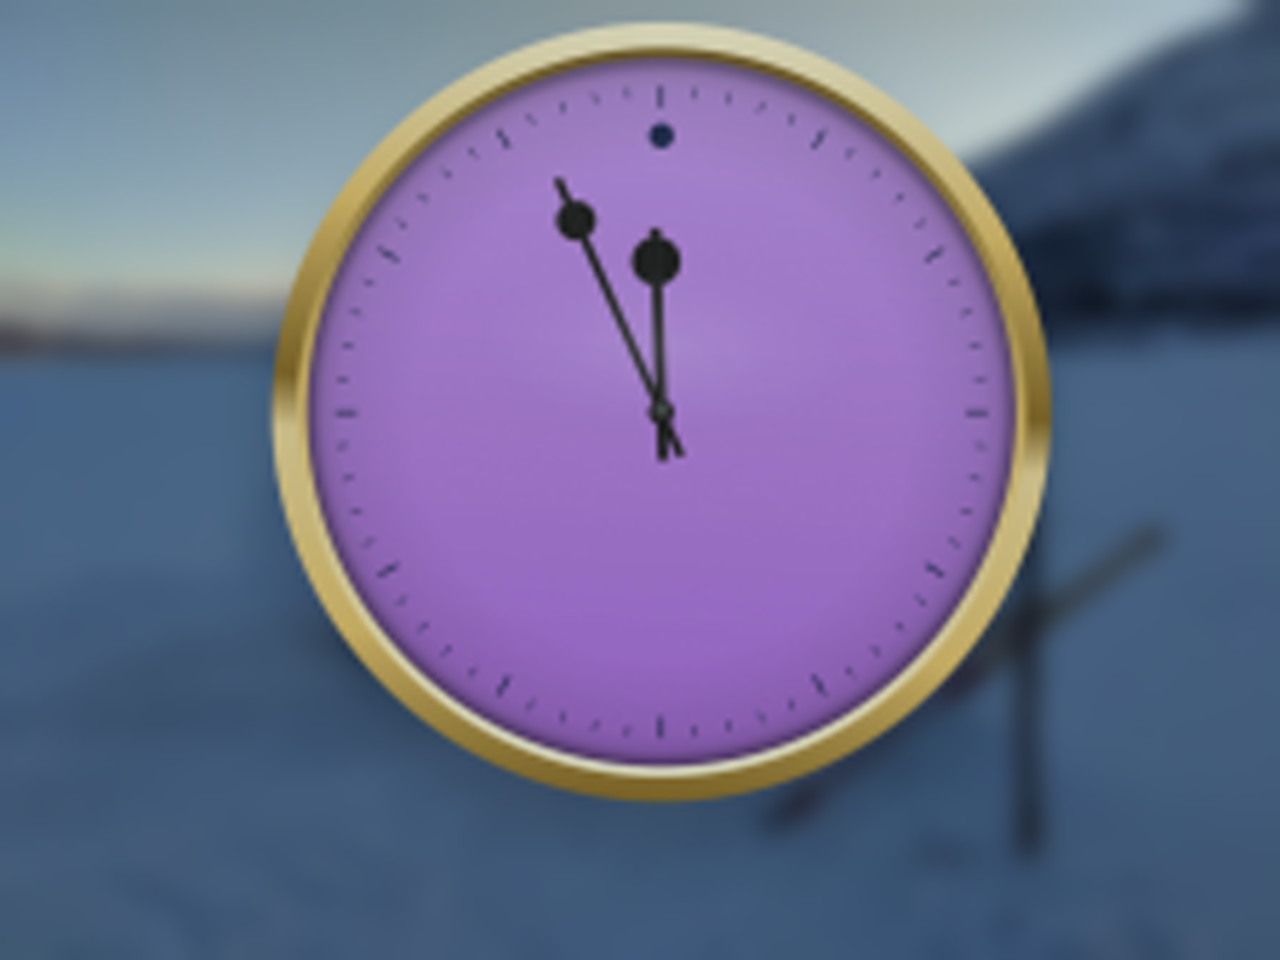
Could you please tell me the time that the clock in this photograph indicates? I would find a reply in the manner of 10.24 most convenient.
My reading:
11.56
